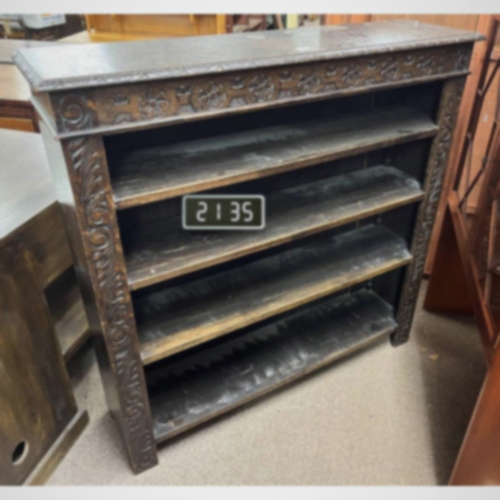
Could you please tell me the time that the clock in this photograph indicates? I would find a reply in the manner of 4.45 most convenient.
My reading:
21.35
